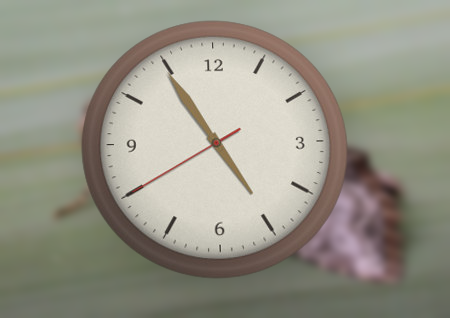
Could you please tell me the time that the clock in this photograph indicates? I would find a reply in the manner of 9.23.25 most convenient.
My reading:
4.54.40
